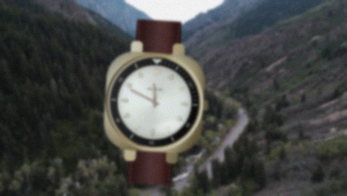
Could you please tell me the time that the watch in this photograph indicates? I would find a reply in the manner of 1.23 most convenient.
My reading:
11.49
